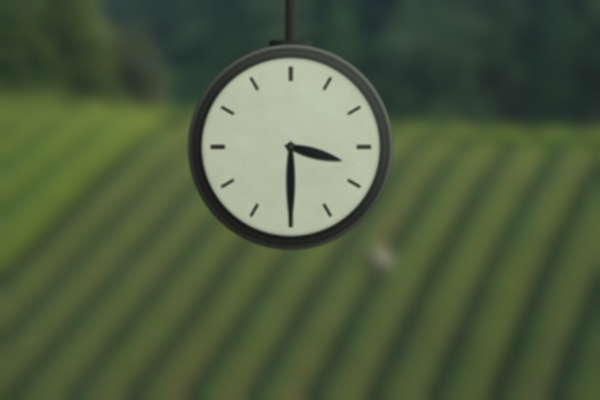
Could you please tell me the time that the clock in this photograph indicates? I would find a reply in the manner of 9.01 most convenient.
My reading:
3.30
